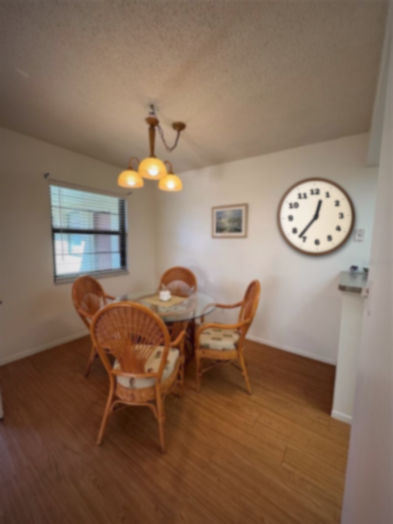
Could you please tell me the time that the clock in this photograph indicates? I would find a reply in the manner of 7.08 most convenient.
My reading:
12.37
